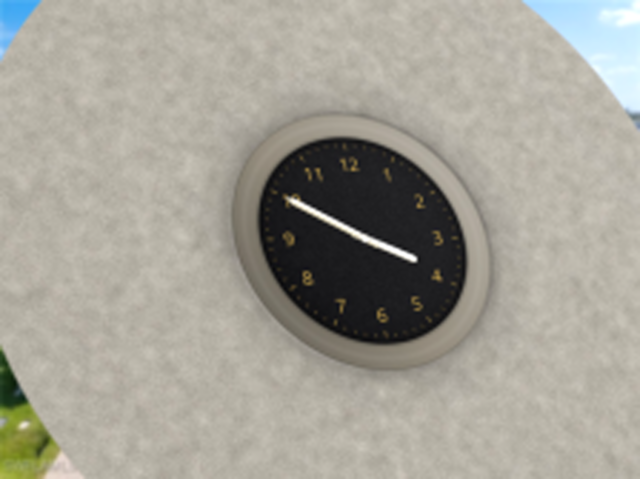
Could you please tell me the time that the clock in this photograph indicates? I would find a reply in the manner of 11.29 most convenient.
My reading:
3.50
